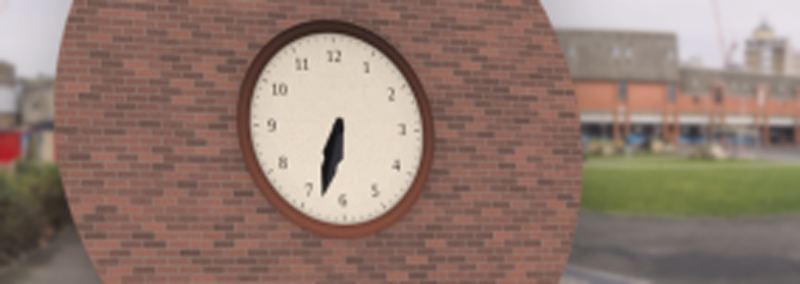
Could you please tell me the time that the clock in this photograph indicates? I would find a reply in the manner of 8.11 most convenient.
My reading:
6.33
